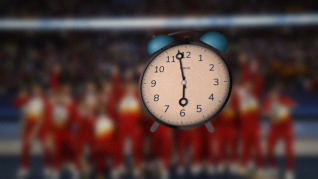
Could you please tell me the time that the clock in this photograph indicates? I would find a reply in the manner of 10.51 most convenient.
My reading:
5.58
